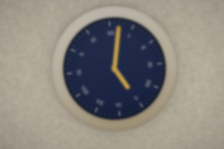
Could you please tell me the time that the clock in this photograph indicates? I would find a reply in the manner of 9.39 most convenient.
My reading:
5.02
